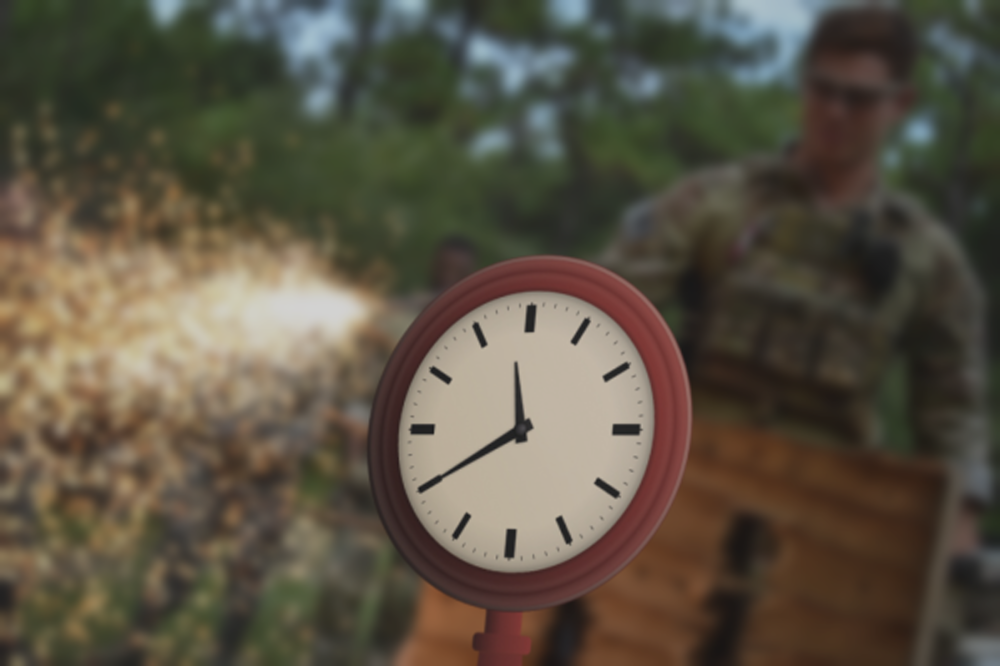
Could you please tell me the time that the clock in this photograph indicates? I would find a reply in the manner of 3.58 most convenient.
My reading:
11.40
